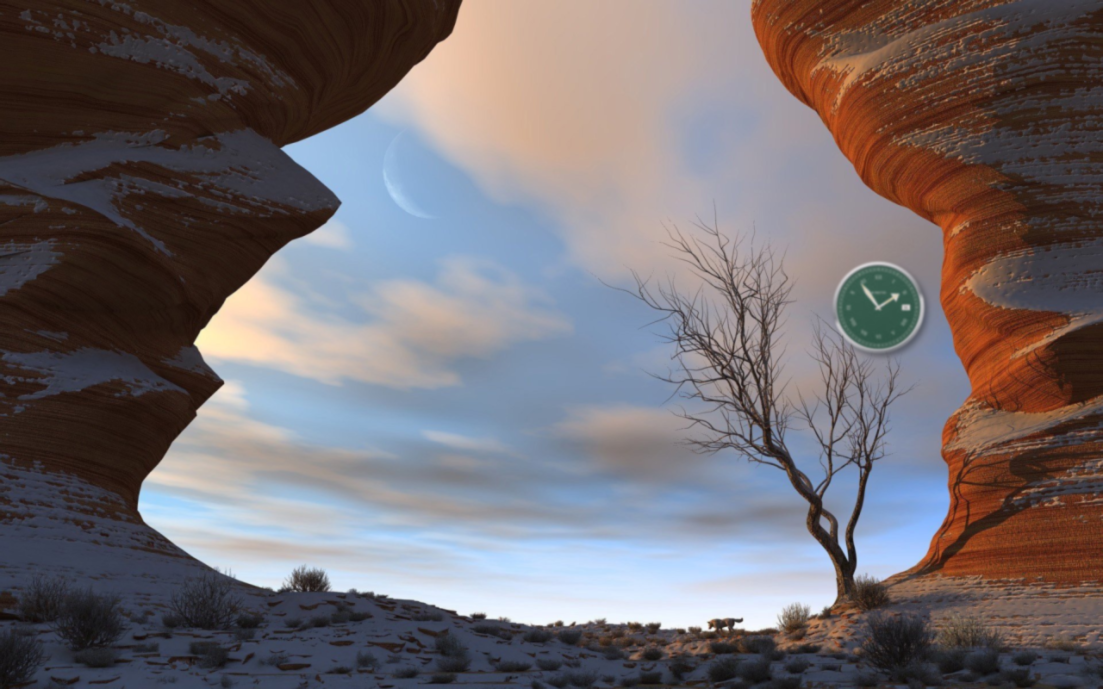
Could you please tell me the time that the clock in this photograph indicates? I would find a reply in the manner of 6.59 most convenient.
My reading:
1.54
